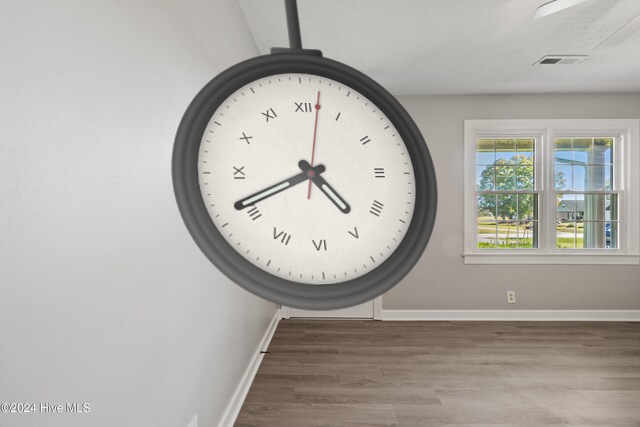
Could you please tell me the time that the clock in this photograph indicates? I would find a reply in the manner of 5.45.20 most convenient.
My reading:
4.41.02
